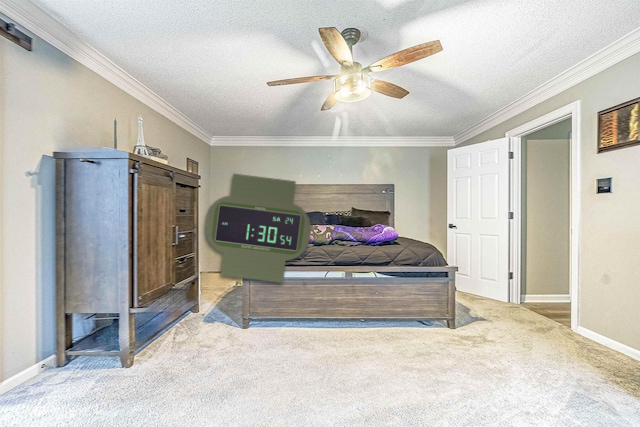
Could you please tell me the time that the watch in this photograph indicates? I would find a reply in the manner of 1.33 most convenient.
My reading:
1.30
